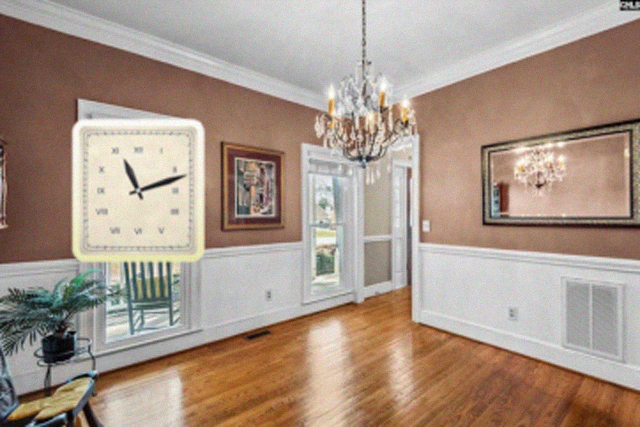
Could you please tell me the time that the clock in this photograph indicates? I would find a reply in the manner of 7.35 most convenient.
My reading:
11.12
